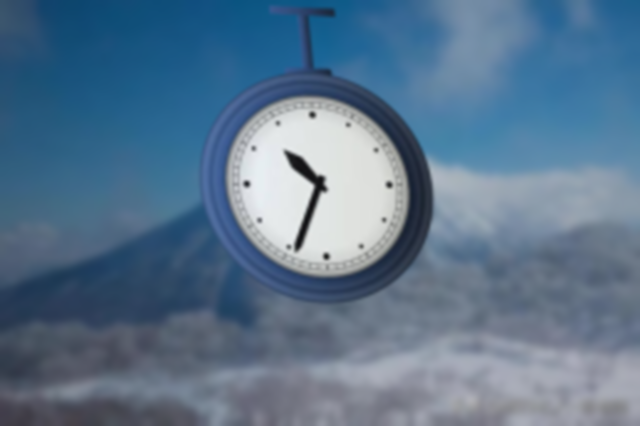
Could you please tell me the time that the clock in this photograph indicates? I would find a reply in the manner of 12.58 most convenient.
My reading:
10.34
